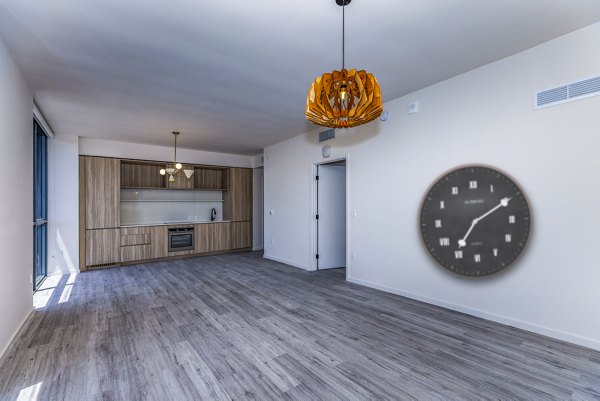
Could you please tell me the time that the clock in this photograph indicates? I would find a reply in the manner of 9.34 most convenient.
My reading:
7.10
